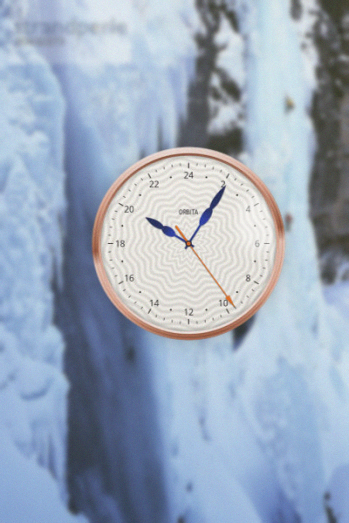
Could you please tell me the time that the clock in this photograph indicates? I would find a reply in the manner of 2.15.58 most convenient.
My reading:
20.05.24
